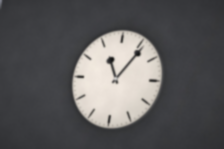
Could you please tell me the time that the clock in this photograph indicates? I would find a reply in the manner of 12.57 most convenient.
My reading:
11.06
